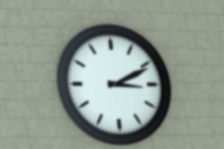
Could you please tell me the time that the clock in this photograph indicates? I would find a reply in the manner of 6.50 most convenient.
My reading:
3.11
